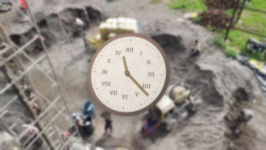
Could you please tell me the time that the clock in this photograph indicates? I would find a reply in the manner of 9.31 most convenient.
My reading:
11.22
